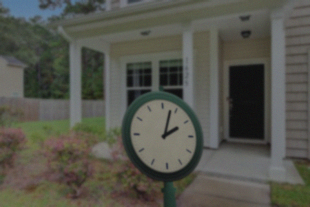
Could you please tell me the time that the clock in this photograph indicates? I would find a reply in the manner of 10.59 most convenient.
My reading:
2.03
